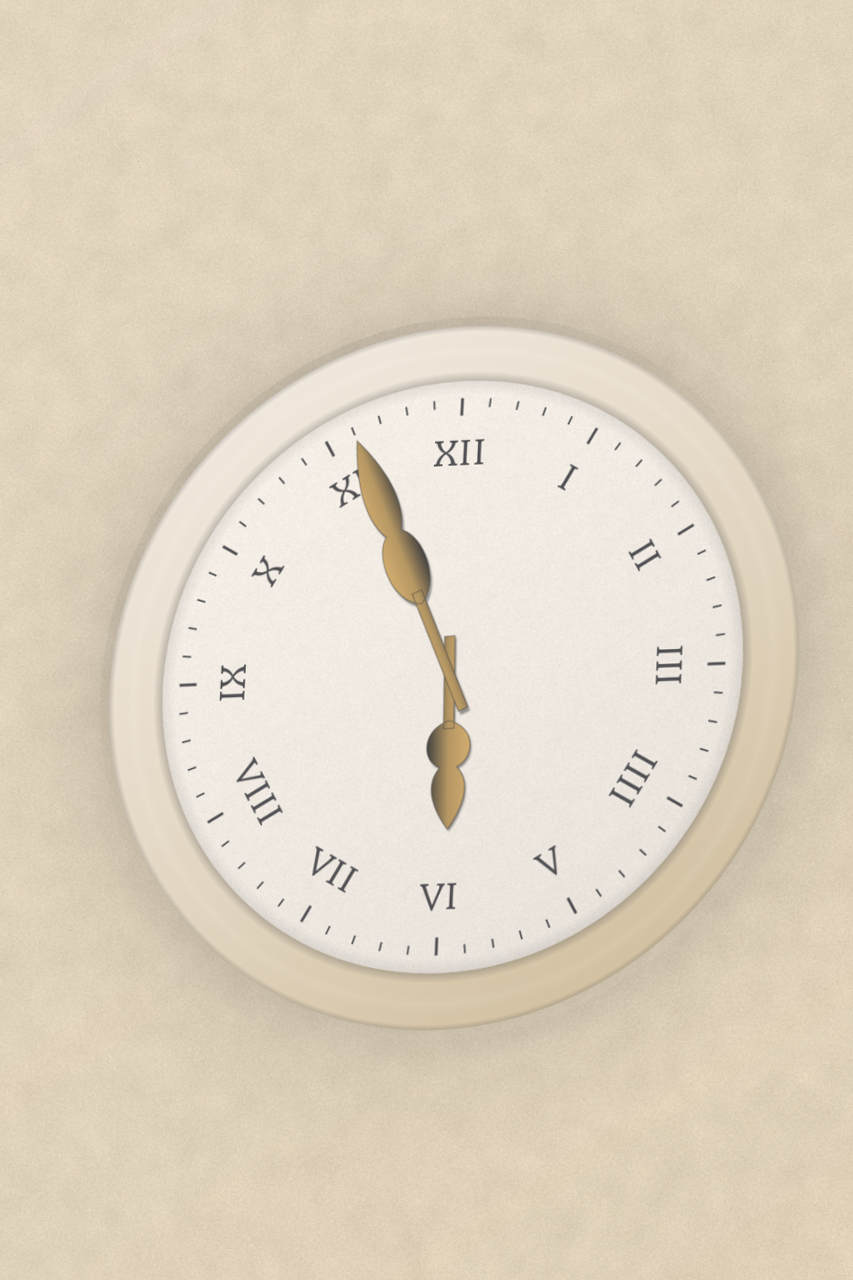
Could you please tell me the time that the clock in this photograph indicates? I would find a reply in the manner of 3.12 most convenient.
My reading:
5.56
